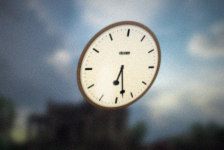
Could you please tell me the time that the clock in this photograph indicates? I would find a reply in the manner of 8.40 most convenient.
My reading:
6.28
